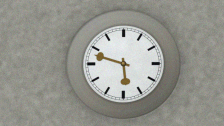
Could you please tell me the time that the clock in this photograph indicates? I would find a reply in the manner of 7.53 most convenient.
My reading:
5.48
